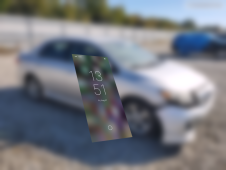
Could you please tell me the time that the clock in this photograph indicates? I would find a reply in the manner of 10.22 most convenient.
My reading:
13.51
